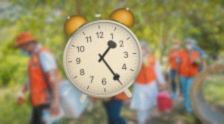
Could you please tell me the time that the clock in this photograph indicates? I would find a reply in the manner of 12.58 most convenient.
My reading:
1.25
